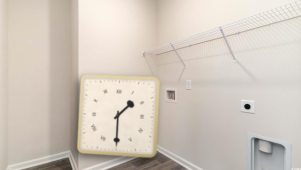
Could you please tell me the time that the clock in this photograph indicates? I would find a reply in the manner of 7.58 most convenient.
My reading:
1.30
